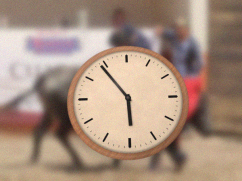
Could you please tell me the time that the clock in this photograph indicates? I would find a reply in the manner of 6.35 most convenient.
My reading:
5.54
